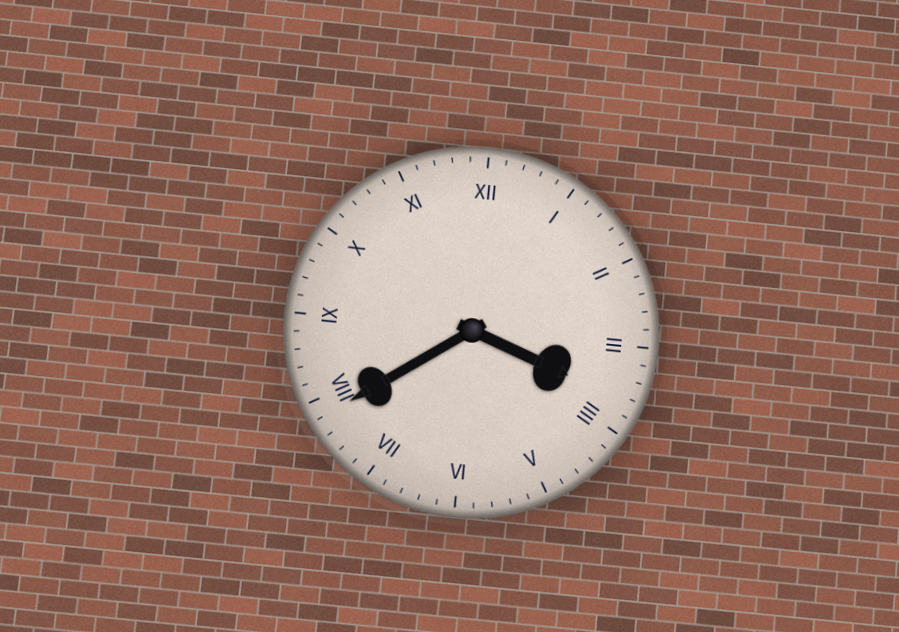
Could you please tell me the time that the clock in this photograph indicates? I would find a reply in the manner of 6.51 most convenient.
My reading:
3.39
